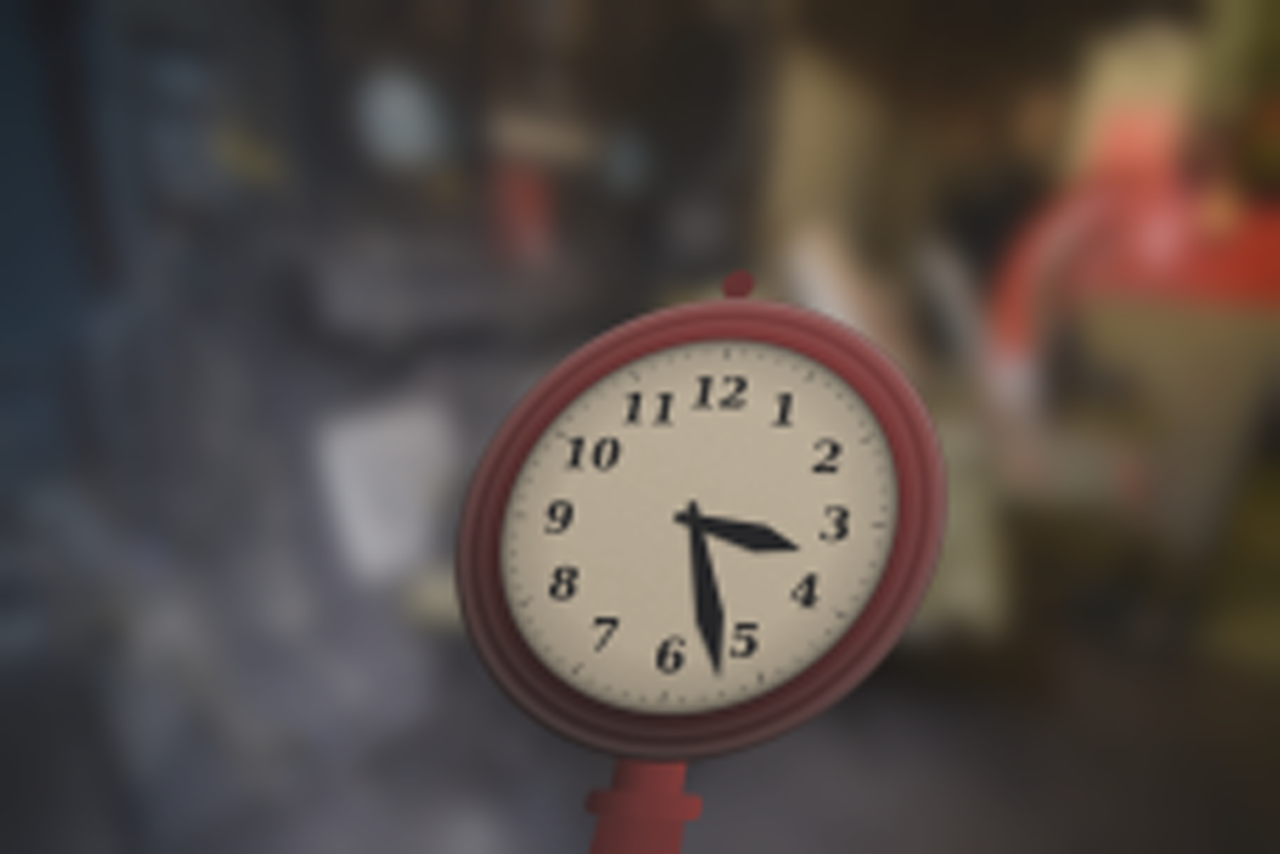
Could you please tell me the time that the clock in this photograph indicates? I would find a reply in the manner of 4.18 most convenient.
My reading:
3.27
